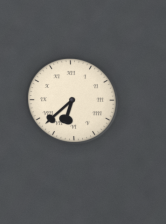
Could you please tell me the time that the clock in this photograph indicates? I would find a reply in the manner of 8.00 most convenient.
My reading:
6.38
